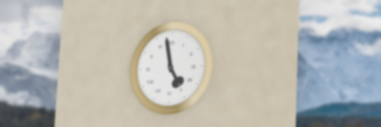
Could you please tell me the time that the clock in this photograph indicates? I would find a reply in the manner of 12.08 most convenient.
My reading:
4.58
